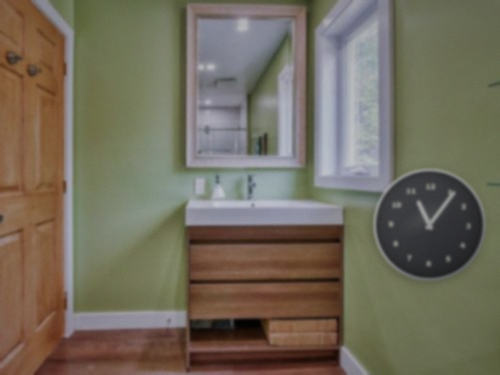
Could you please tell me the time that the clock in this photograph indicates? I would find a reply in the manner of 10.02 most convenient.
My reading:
11.06
